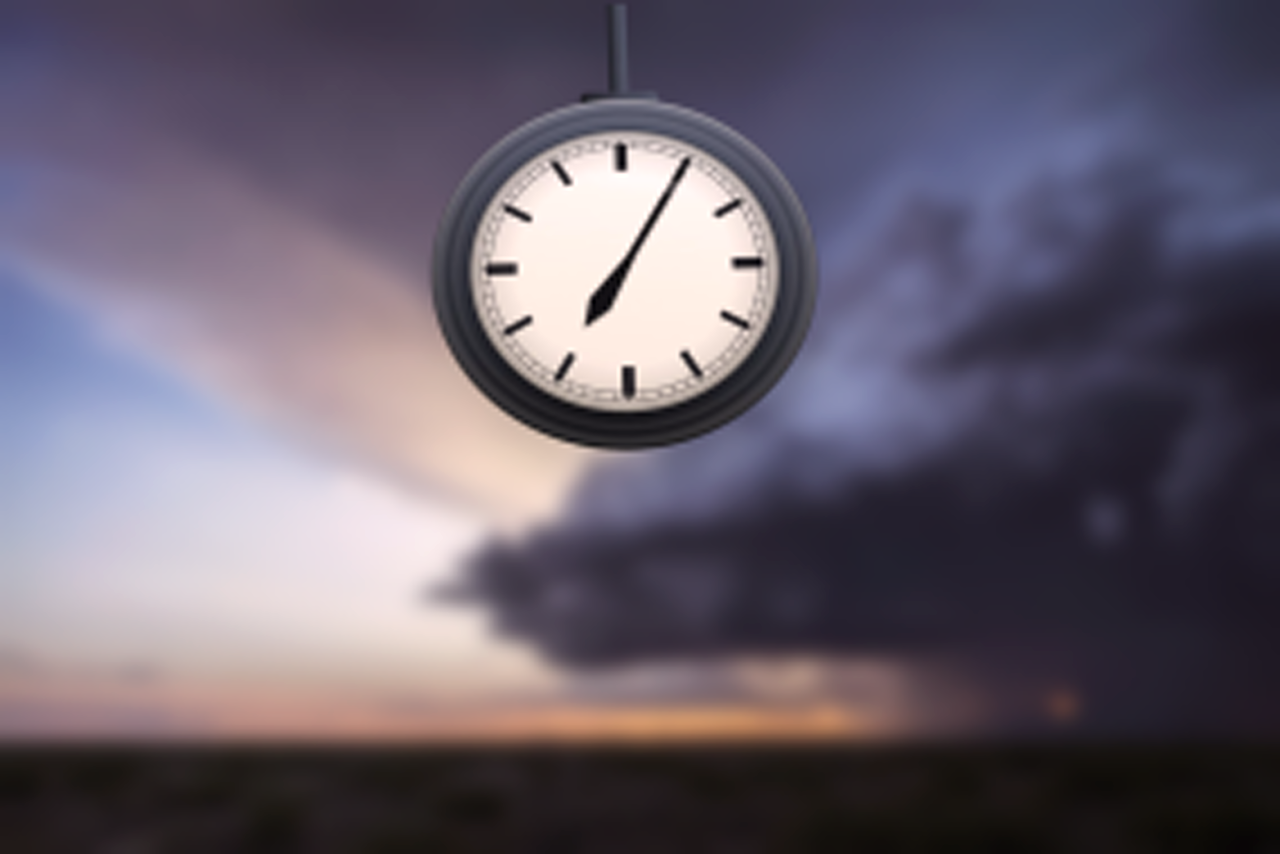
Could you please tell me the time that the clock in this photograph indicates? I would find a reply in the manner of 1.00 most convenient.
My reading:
7.05
